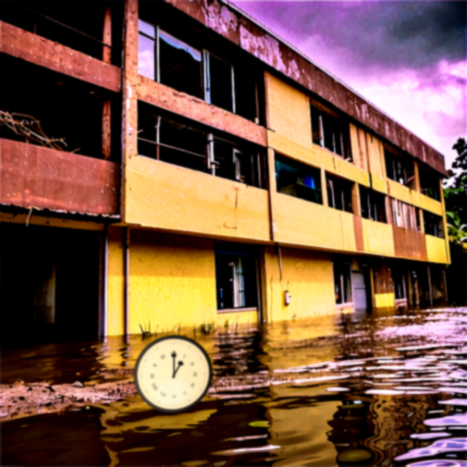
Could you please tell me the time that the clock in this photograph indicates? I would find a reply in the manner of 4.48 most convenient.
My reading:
1.00
